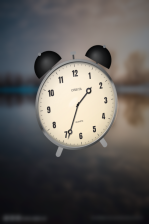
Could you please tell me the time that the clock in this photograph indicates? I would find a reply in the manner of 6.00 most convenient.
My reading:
1.34
